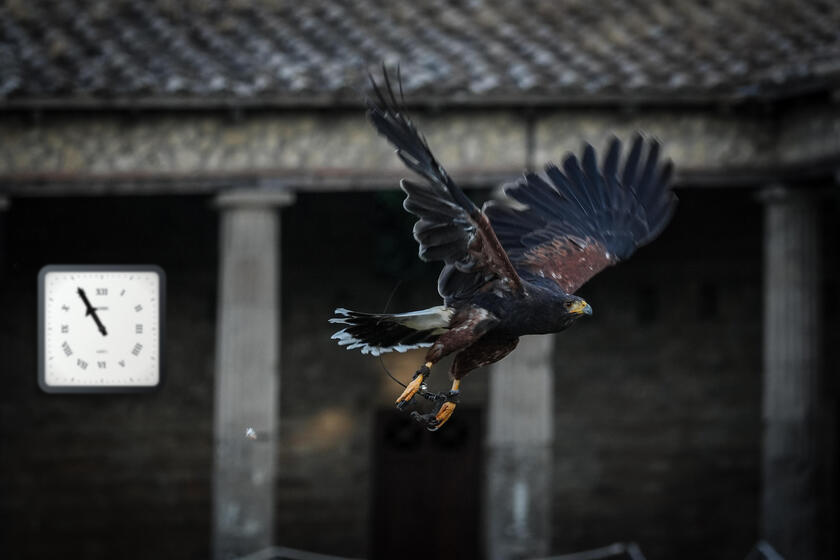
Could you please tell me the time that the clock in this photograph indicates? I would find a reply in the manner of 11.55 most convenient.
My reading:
10.55
